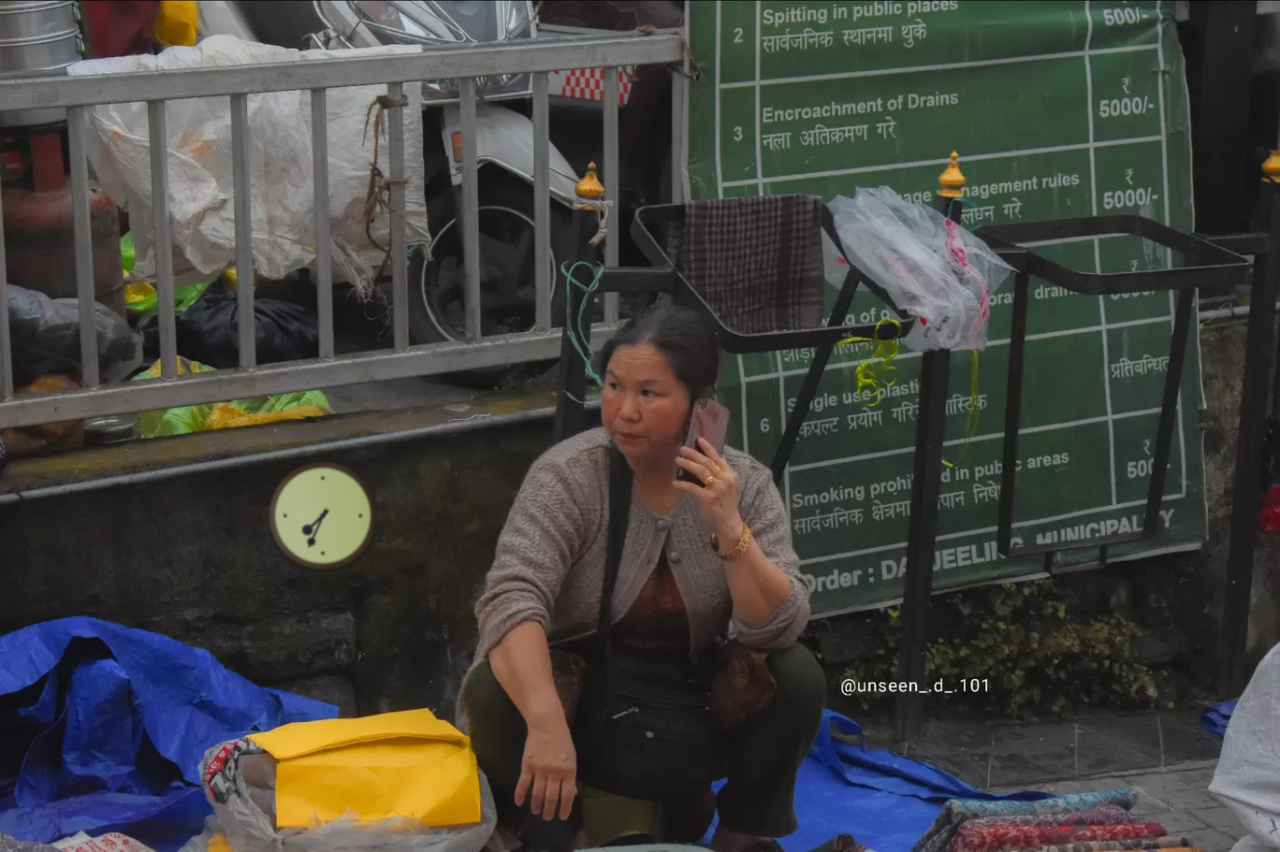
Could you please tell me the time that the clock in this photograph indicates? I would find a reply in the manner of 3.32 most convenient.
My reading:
7.34
